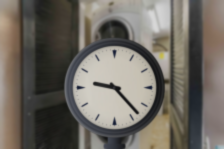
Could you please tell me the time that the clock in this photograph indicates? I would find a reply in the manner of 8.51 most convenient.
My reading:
9.23
